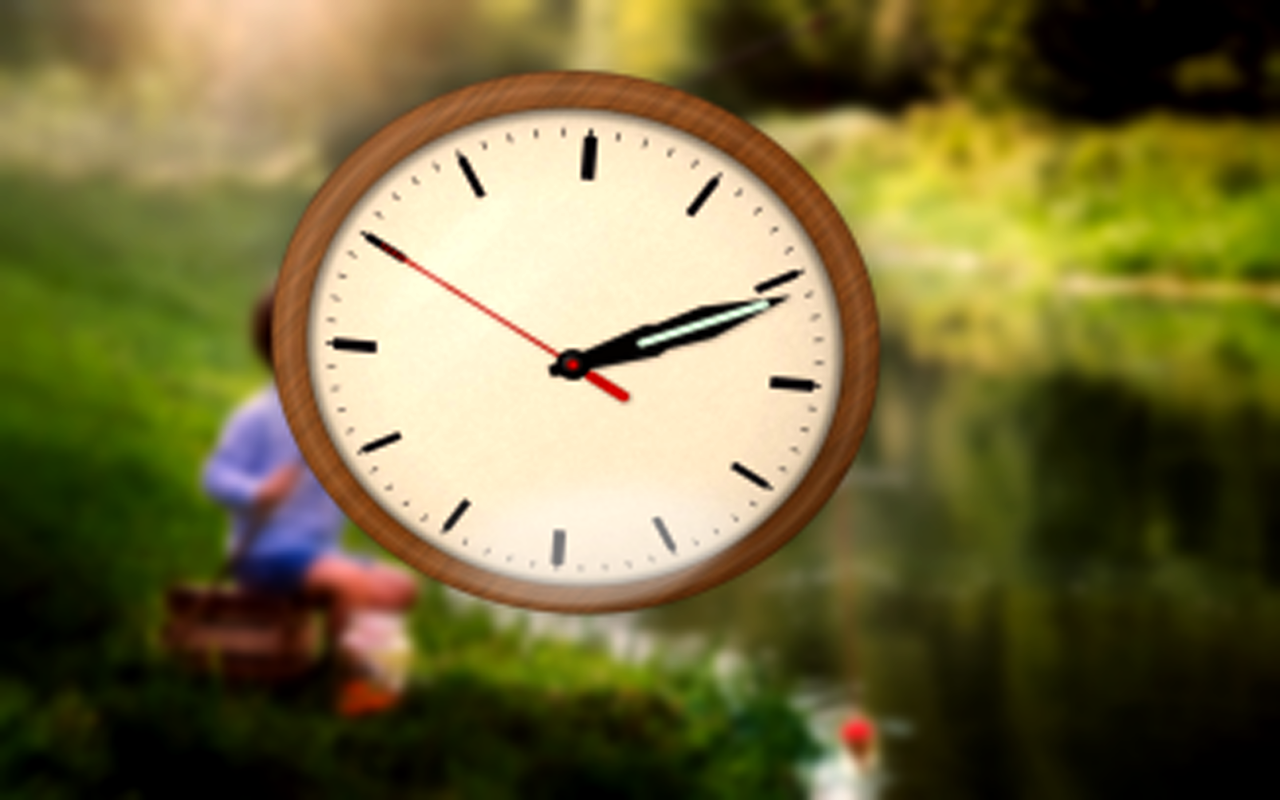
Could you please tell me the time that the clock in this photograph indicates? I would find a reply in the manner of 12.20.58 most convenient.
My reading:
2.10.50
